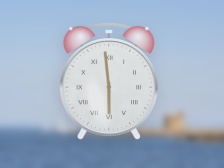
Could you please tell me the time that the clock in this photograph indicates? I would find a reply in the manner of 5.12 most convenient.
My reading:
5.59
